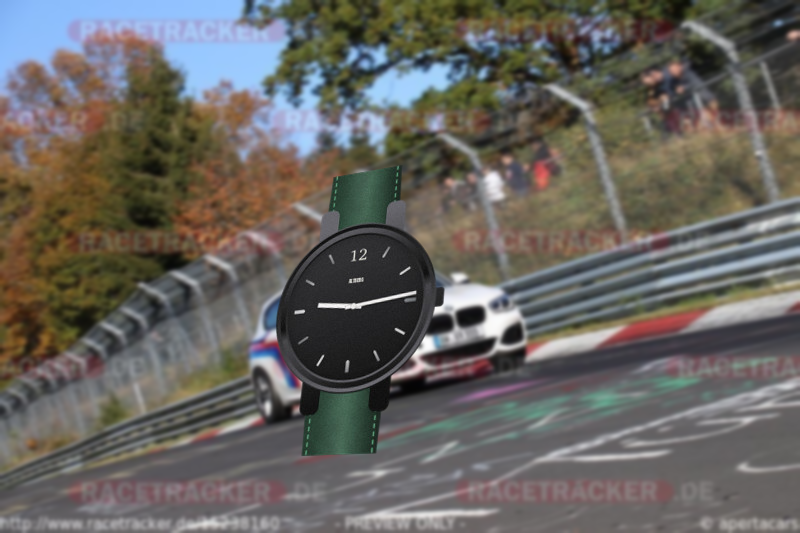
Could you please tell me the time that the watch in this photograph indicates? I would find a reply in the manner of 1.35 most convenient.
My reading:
9.14
